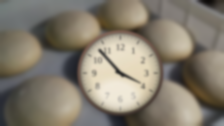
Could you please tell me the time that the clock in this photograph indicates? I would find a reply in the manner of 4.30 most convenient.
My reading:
3.53
